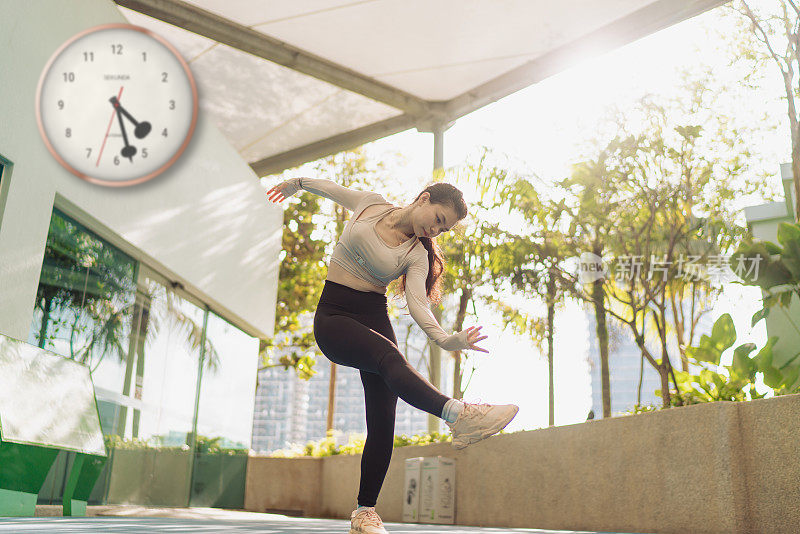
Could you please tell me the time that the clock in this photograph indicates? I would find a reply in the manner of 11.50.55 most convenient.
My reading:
4.27.33
